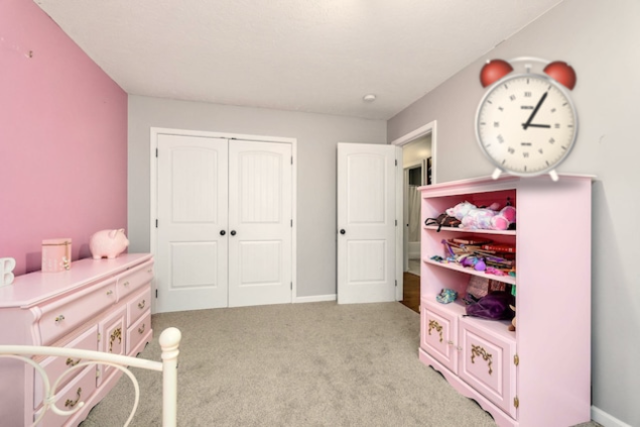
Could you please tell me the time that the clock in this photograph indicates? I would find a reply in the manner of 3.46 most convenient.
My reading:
3.05
